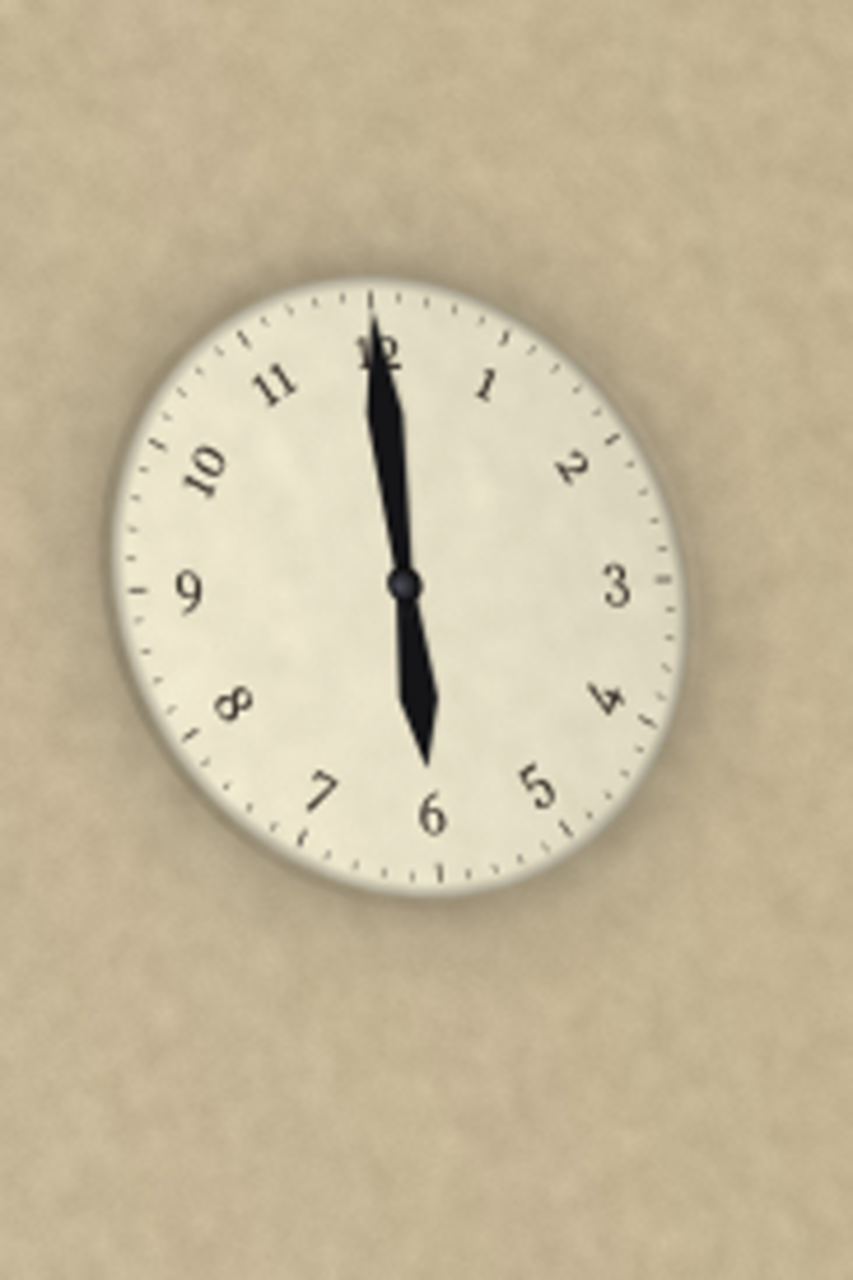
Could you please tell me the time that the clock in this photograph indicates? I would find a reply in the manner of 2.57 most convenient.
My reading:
6.00
